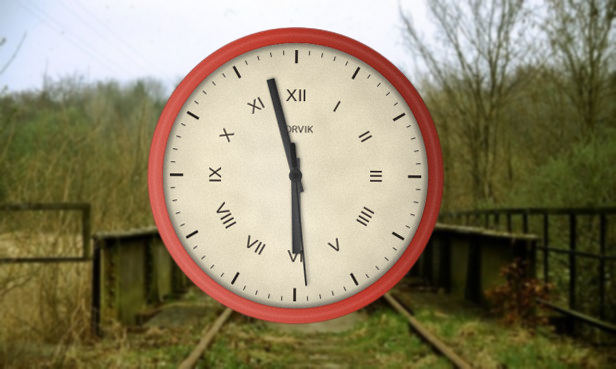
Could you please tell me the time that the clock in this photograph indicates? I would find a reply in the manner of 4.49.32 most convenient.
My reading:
5.57.29
